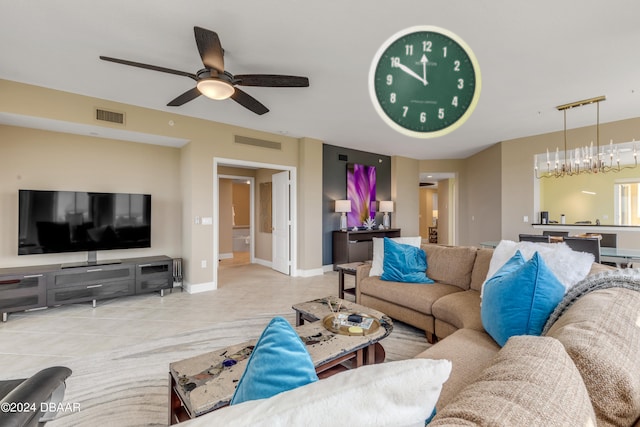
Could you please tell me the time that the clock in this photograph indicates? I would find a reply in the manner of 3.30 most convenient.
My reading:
11.50
